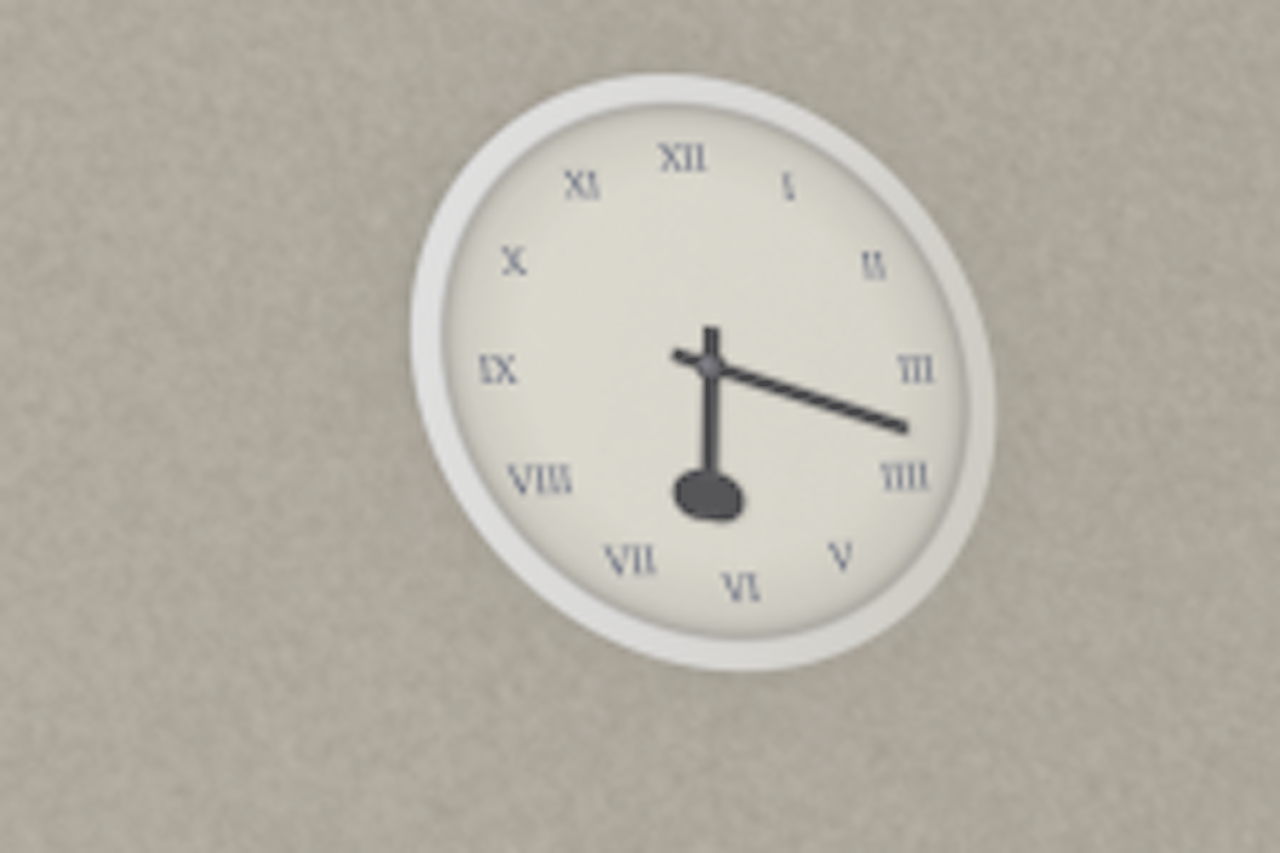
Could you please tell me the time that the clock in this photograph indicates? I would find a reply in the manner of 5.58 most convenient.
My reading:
6.18
